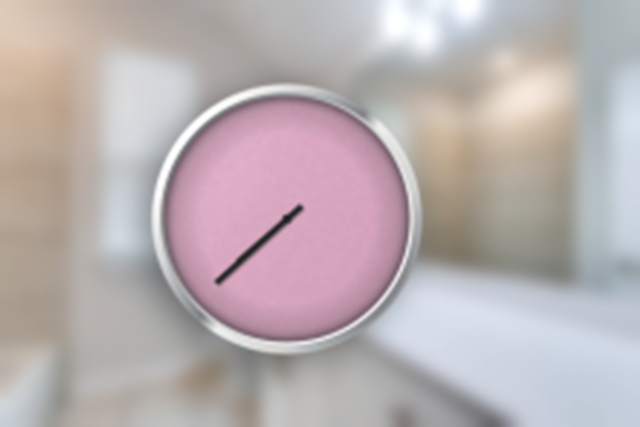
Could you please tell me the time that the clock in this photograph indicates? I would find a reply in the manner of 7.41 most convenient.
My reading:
7.38
